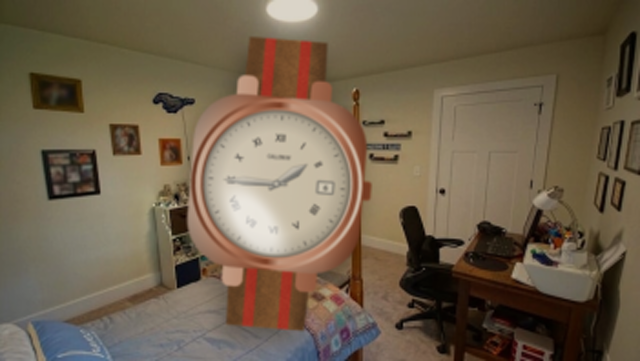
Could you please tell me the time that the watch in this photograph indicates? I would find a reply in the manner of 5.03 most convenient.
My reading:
1.45
